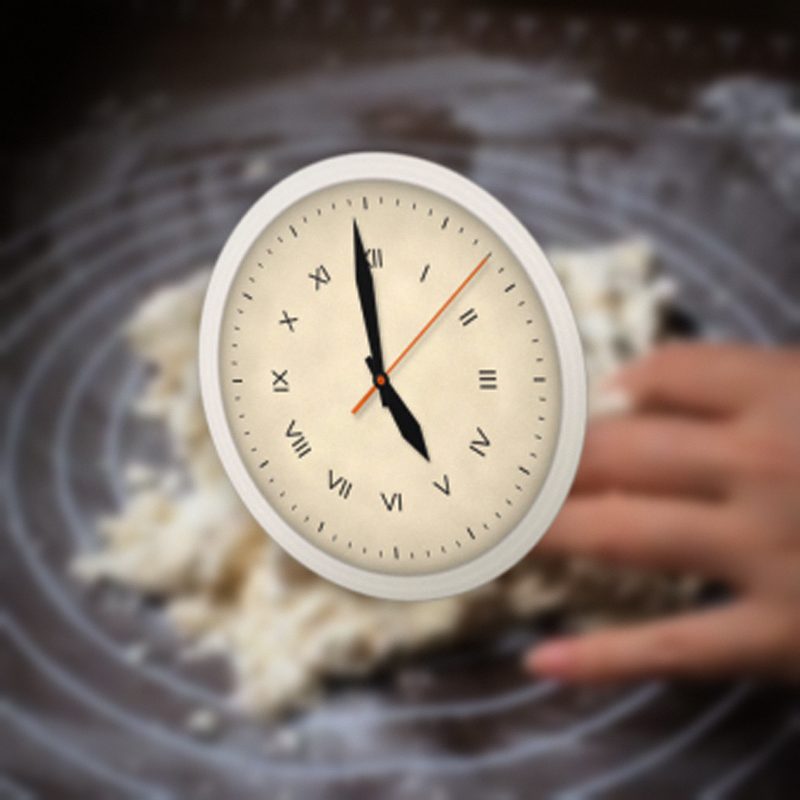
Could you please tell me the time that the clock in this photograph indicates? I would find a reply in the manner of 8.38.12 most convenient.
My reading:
4.59.08
